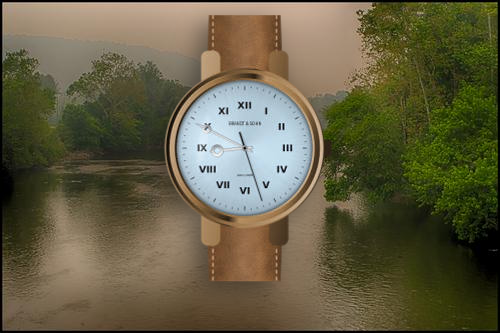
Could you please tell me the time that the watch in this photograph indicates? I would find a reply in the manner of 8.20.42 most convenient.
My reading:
8.49.27
